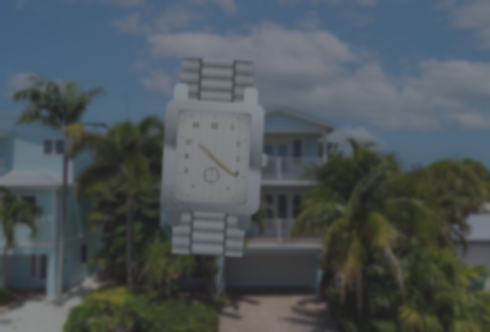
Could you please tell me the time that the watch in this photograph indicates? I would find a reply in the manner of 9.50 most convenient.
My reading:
10.21
